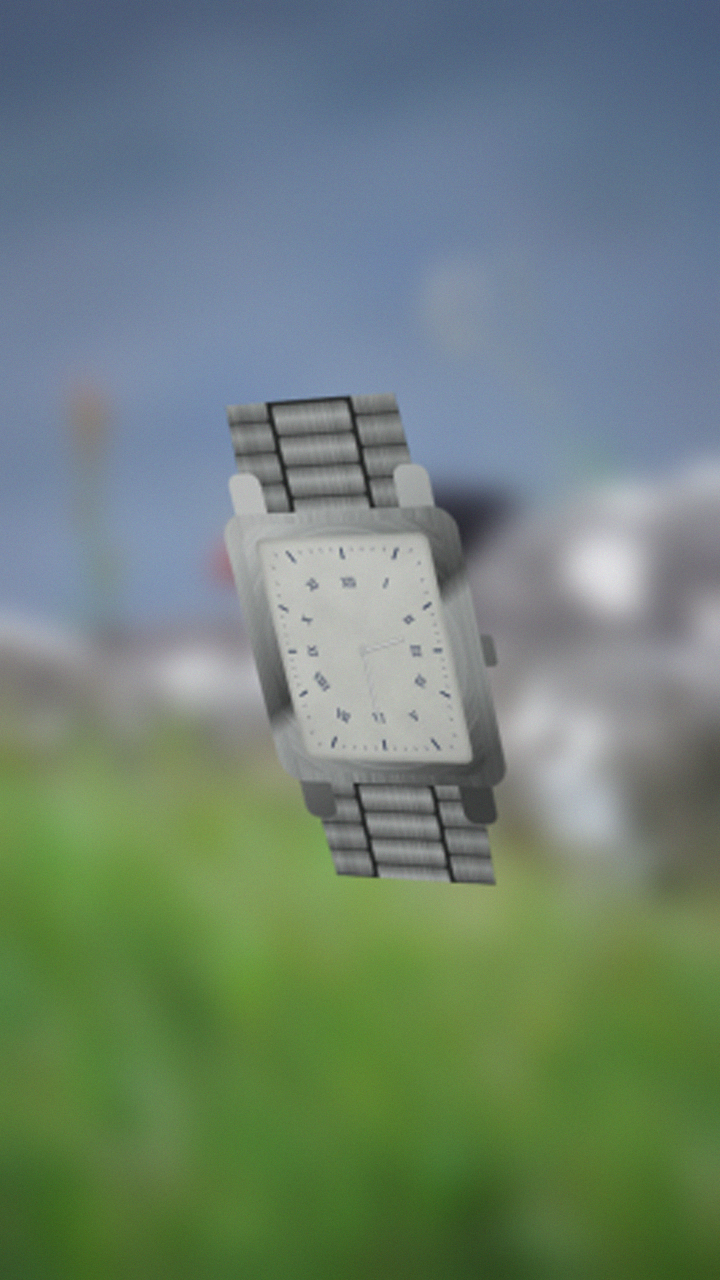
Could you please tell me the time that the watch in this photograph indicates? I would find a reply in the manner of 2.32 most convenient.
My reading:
2.30
